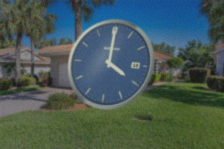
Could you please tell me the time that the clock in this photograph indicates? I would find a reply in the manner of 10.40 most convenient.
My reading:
4.00
